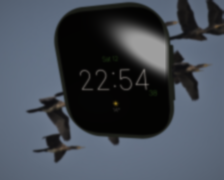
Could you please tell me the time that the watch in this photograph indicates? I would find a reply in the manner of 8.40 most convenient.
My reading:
22.54
